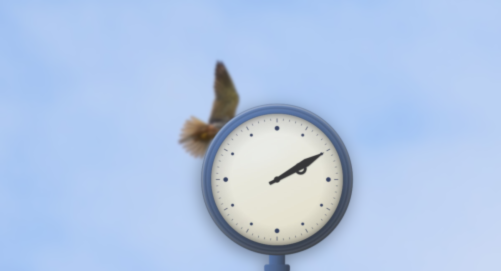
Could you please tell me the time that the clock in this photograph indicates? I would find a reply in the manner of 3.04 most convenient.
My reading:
2.10
